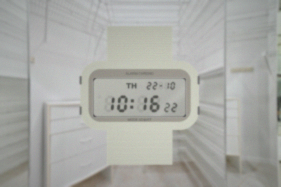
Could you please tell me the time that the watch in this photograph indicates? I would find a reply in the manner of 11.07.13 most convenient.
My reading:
10.16.22
